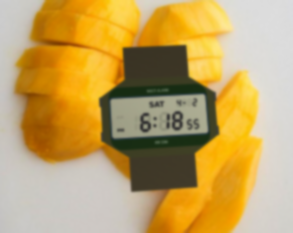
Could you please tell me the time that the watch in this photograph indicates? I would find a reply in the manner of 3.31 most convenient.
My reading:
6.18
